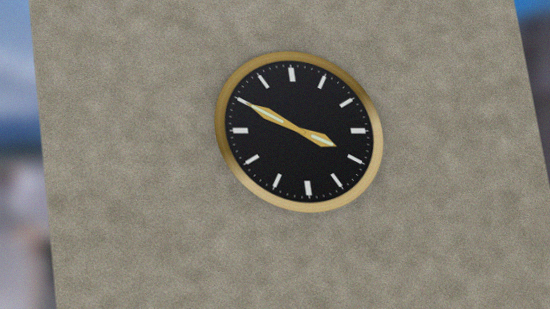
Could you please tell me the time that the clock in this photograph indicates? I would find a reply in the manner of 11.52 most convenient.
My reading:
3.50
